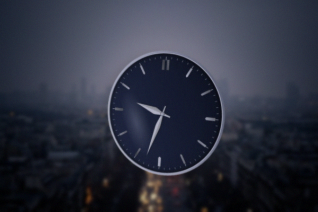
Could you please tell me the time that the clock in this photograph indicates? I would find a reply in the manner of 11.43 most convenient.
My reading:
9.33
